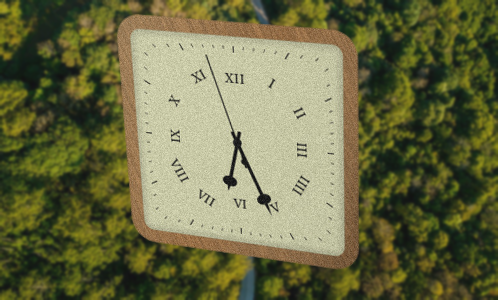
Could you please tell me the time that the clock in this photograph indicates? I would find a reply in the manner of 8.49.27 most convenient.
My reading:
6.25.57
